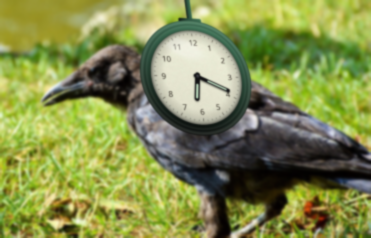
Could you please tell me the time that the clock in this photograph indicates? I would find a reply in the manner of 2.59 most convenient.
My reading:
6.19
